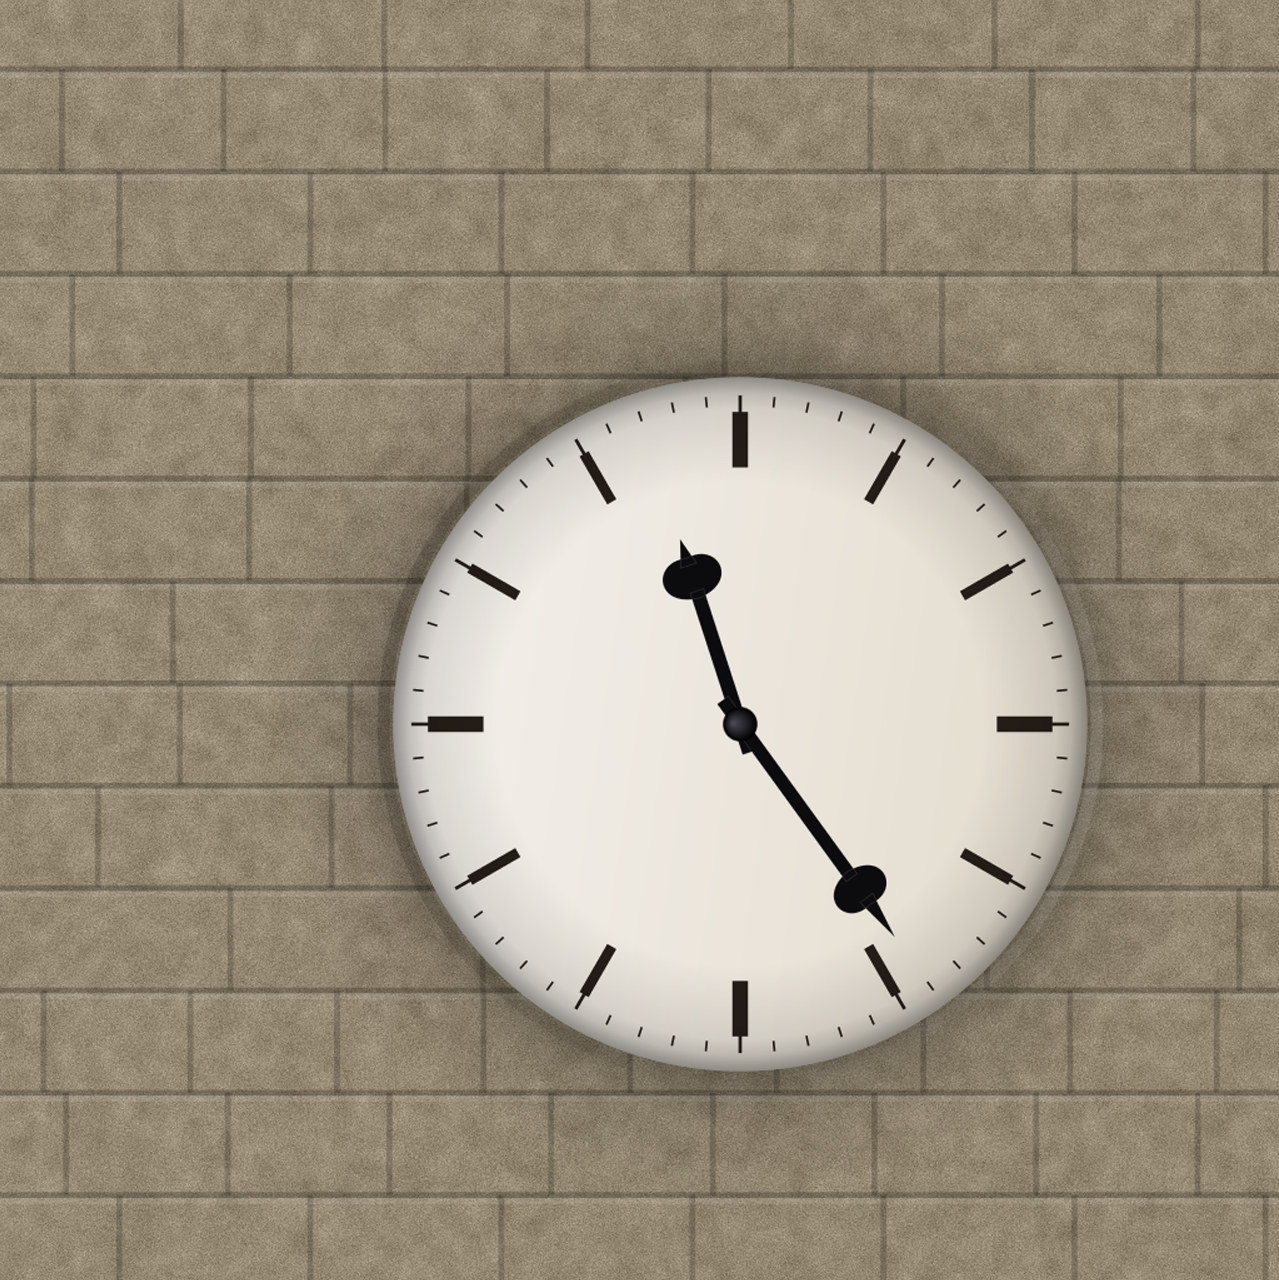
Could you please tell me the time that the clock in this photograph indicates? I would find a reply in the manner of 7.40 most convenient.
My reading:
11.24
